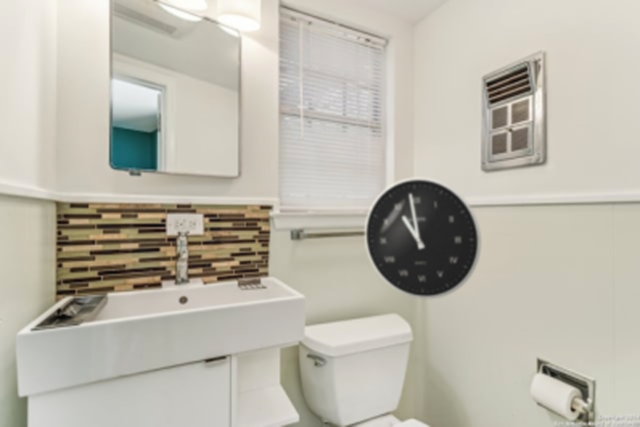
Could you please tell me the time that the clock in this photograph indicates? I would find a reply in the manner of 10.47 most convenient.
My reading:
10.59
